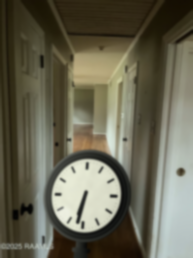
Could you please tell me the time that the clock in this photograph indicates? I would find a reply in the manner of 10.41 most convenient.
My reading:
6.32
